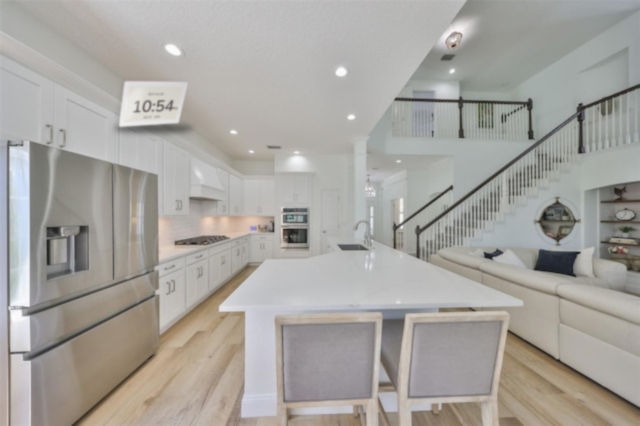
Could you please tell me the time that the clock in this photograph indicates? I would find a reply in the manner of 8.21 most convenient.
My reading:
10.54
